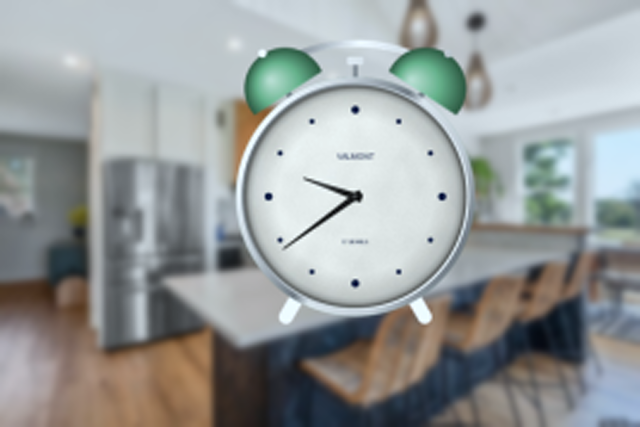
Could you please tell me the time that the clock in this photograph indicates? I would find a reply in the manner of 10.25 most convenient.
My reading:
9.39
